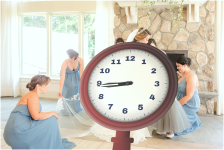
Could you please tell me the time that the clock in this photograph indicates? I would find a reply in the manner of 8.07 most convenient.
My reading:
8.44
